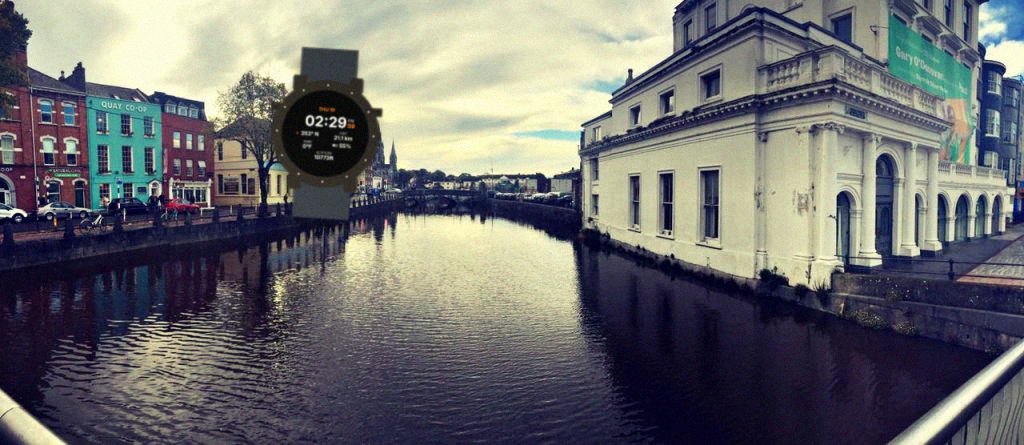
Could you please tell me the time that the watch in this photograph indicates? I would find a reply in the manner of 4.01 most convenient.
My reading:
2.29
